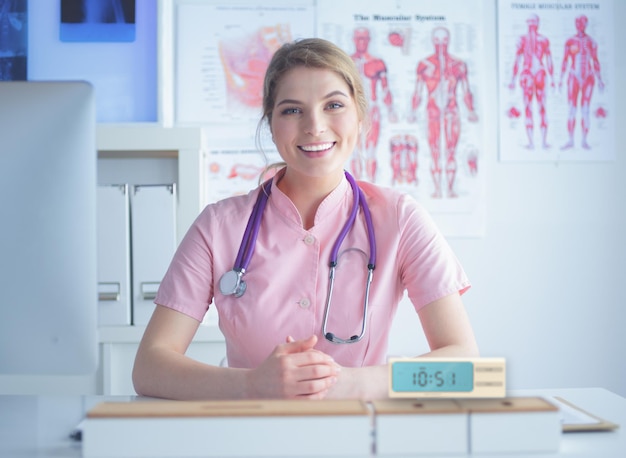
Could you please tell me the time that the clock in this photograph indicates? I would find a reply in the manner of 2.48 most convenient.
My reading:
10.51
